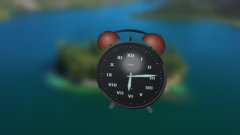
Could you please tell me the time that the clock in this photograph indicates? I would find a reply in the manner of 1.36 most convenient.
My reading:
6.14
